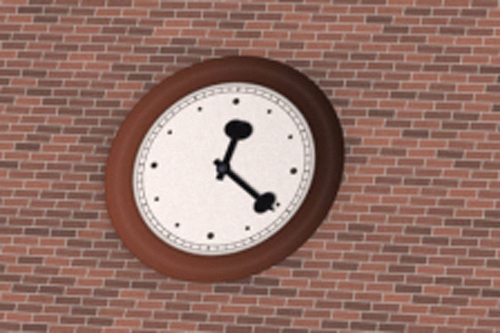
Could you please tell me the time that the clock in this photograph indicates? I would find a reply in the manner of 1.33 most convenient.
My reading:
12.21
